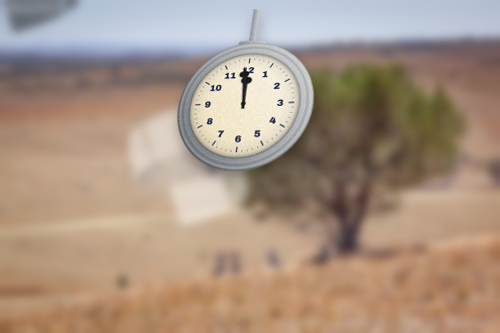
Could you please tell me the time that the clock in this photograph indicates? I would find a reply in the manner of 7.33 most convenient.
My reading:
11.59
